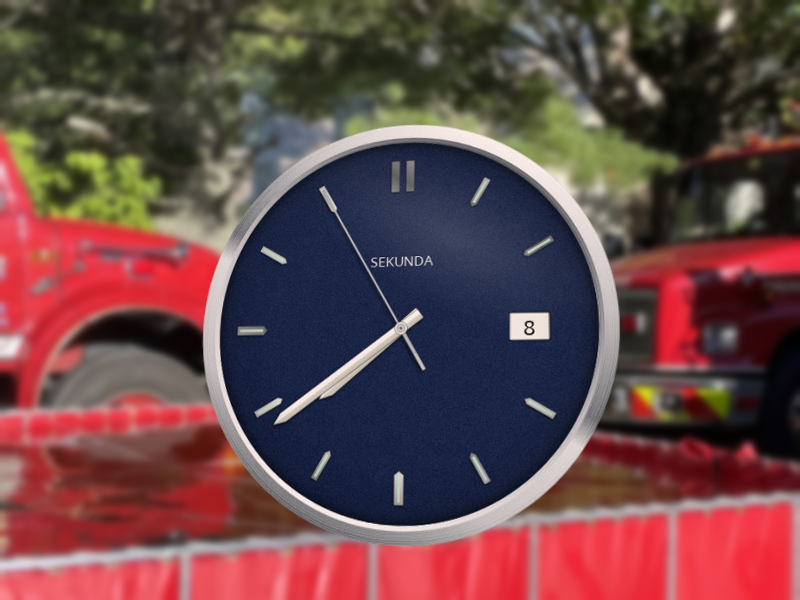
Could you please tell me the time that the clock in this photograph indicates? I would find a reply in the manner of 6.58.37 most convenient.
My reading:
7.38.55
